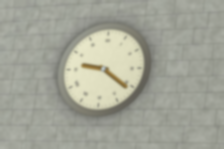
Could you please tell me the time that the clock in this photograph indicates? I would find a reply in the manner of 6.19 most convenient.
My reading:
9.21
